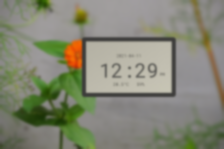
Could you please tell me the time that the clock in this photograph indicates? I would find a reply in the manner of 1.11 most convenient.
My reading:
12.29
